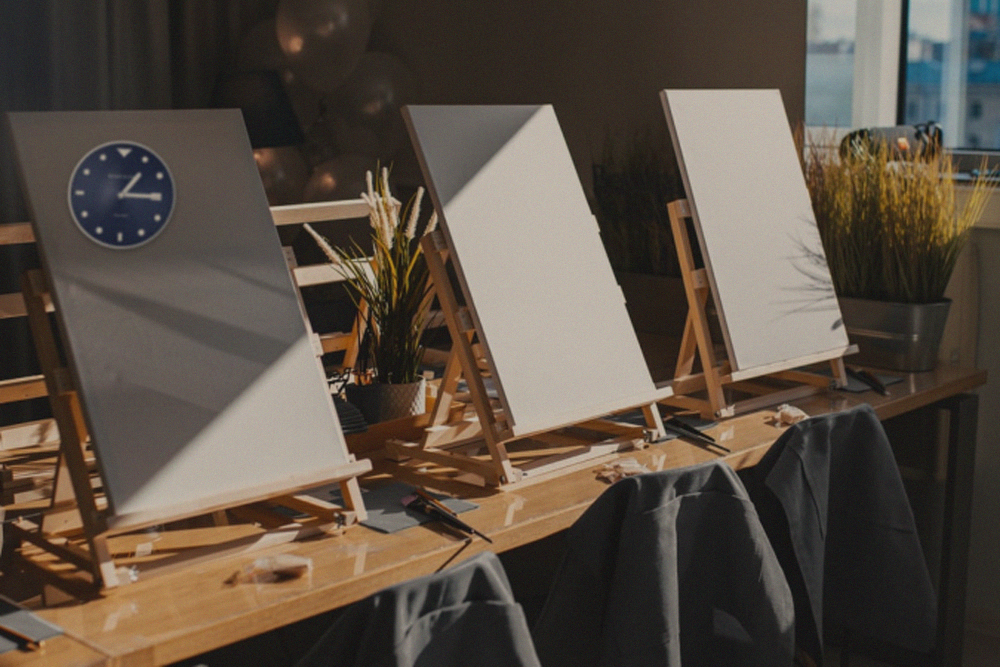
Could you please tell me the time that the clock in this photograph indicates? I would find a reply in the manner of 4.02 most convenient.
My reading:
1.15
